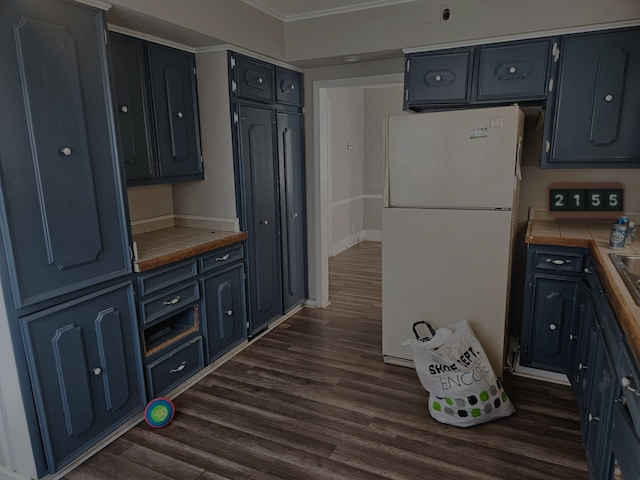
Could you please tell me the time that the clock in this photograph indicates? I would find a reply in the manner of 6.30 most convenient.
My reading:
21.55
